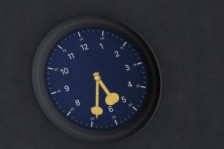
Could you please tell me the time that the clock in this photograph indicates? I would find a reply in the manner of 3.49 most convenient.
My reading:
5.34
